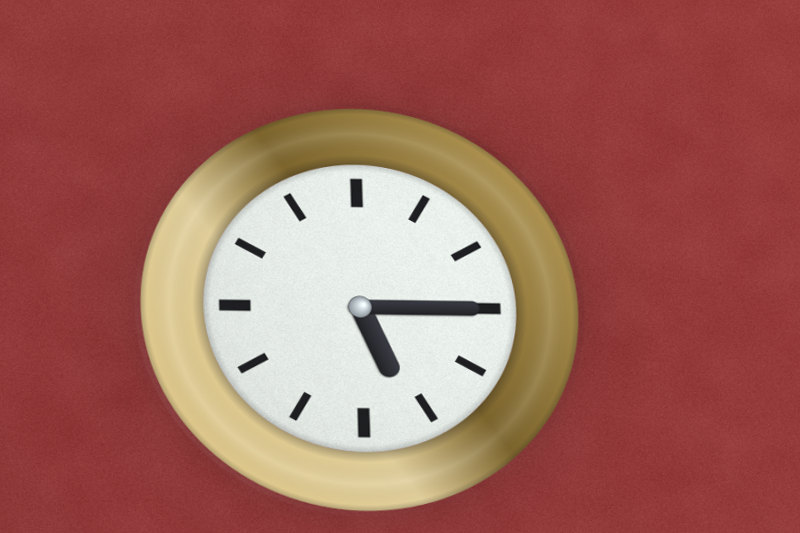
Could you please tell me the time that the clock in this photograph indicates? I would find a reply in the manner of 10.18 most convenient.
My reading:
5.15
